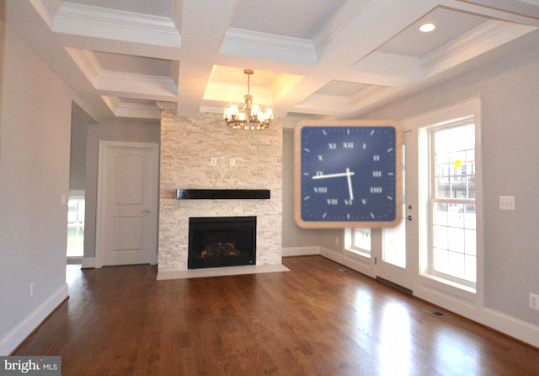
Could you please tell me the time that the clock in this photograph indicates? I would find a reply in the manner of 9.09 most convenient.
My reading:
5.44
